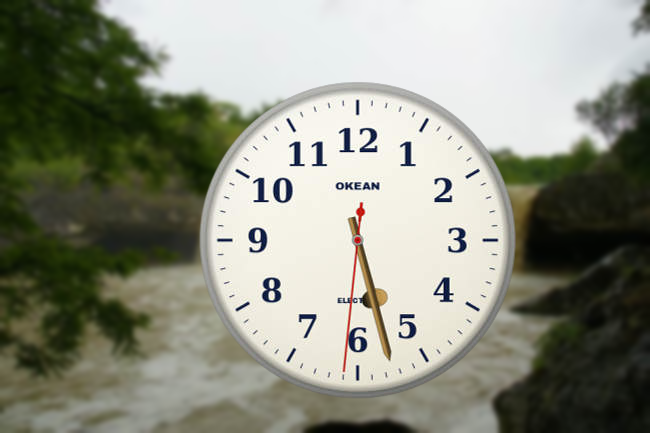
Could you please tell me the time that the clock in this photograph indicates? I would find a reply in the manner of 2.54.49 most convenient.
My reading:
5.27.31
